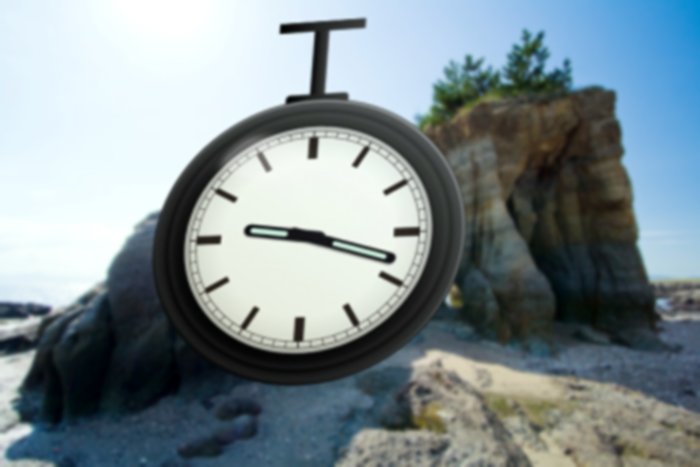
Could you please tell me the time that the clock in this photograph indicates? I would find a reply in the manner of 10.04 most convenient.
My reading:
9.18
